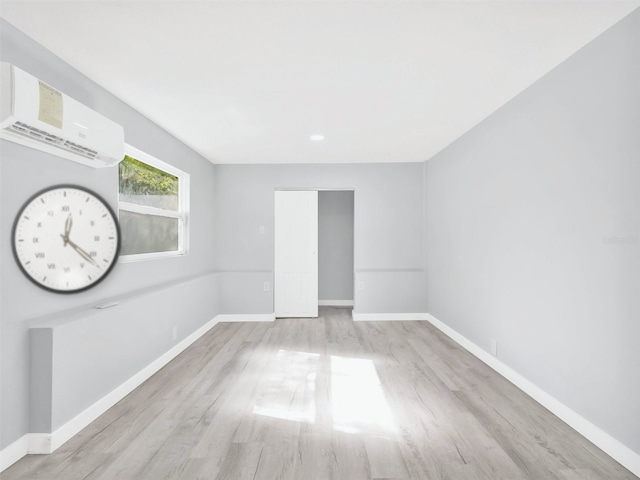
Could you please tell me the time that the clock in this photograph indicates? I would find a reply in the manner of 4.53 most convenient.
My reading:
12.22
